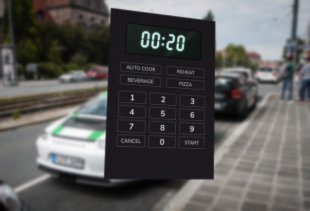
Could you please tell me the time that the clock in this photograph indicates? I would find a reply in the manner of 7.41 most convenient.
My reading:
0.20
